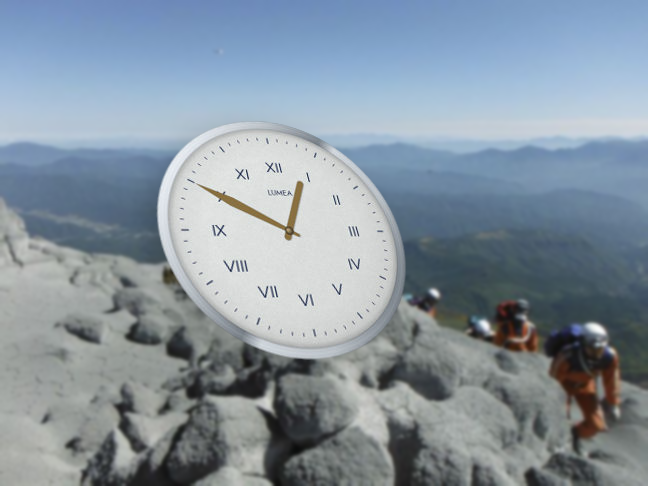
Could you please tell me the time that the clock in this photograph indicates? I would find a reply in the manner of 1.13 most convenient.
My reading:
12.50
